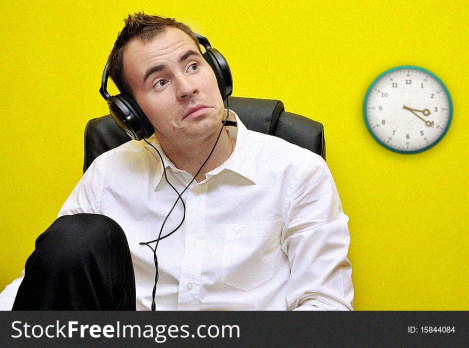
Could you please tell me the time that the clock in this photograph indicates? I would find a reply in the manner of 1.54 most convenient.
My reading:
3.21
